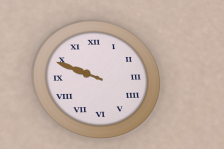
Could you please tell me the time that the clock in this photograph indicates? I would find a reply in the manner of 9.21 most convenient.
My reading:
9.49
